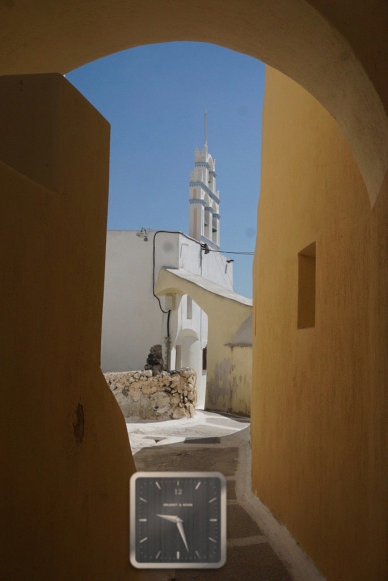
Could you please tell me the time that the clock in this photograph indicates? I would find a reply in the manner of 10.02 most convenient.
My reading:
9.27
